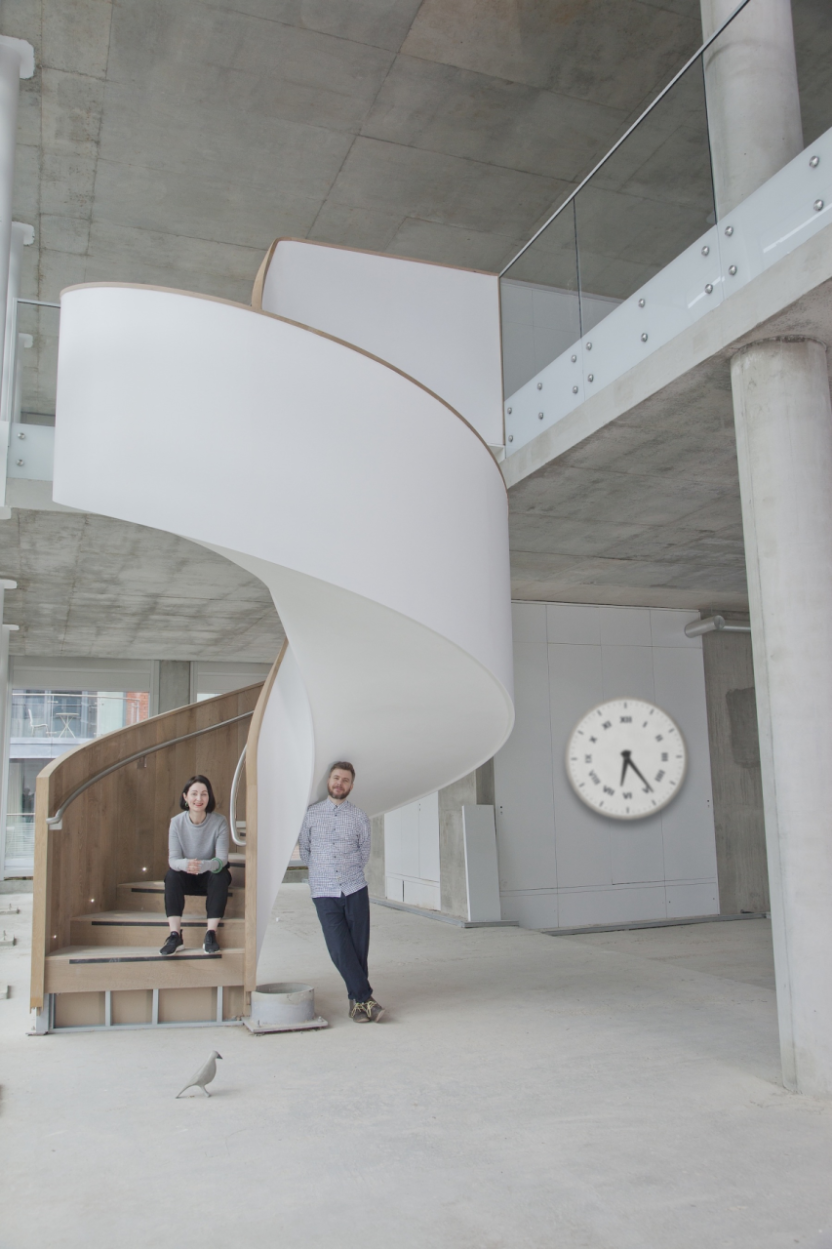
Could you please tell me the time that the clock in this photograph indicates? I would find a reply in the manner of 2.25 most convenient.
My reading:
6.24
